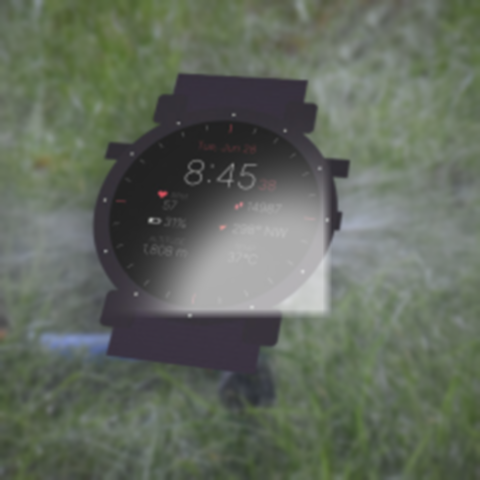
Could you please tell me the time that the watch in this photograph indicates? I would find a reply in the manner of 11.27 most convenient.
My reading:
8.45
